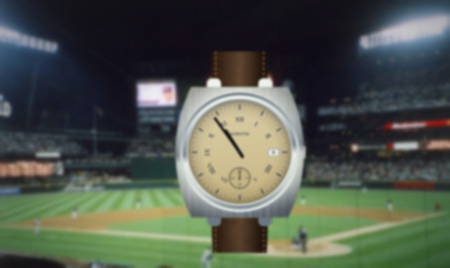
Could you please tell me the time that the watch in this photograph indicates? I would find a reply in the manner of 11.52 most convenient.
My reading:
10.54
